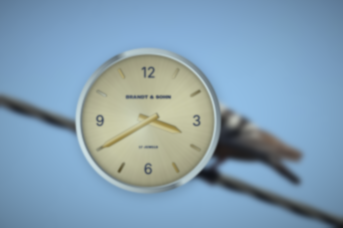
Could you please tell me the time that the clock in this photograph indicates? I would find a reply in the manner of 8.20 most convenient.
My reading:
3.40
